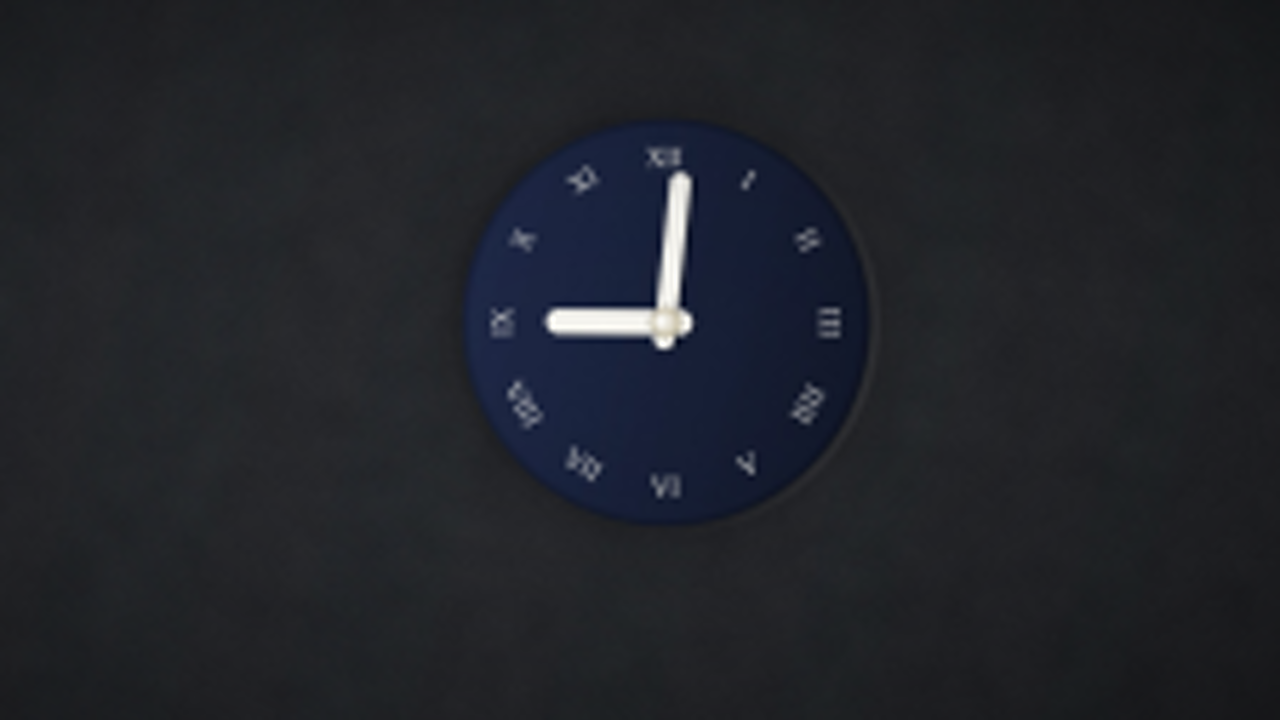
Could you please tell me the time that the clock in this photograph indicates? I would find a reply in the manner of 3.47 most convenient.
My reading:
9.01
